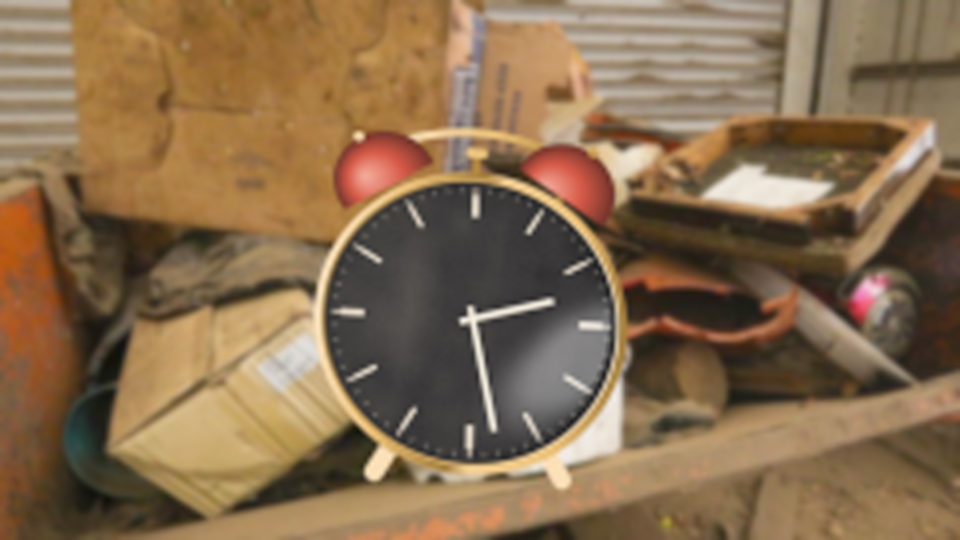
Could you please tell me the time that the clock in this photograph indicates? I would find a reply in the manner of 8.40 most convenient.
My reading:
2.28
